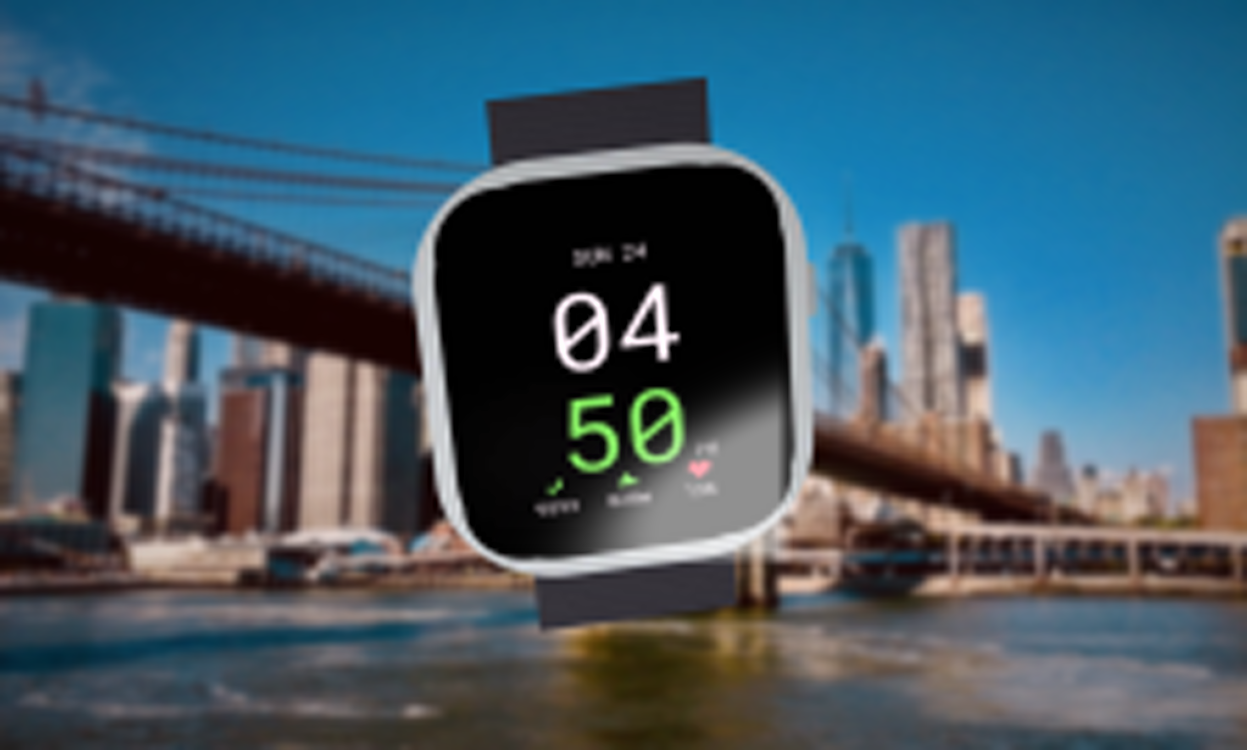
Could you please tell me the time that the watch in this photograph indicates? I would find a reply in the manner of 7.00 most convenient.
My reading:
4.50
